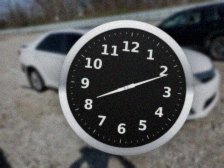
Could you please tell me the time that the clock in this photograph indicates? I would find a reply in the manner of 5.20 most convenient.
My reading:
8.11
